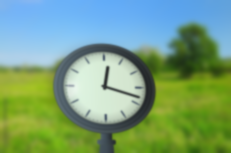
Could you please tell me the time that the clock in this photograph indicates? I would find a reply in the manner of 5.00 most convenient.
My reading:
12.18
